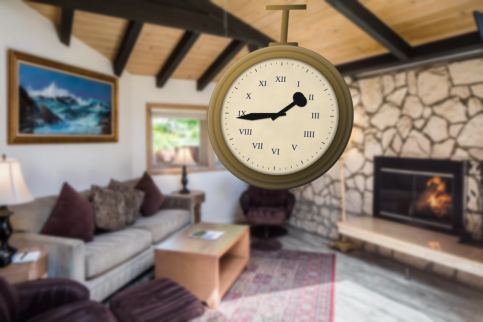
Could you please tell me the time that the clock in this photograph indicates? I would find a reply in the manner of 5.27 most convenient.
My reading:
1.44
